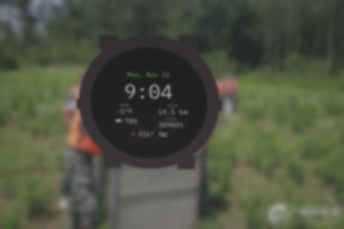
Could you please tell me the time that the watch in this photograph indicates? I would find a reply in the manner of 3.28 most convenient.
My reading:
9.04
